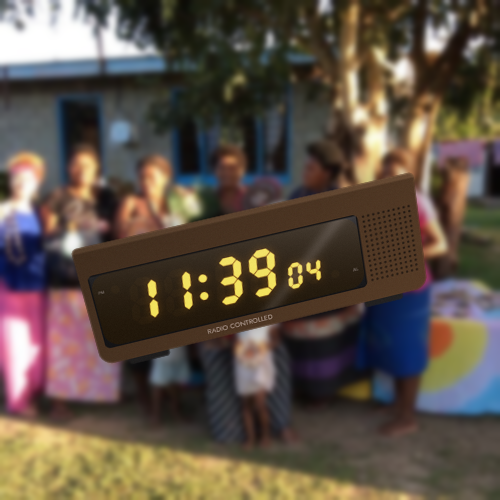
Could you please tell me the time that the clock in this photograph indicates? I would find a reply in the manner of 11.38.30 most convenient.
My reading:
11.39.04
